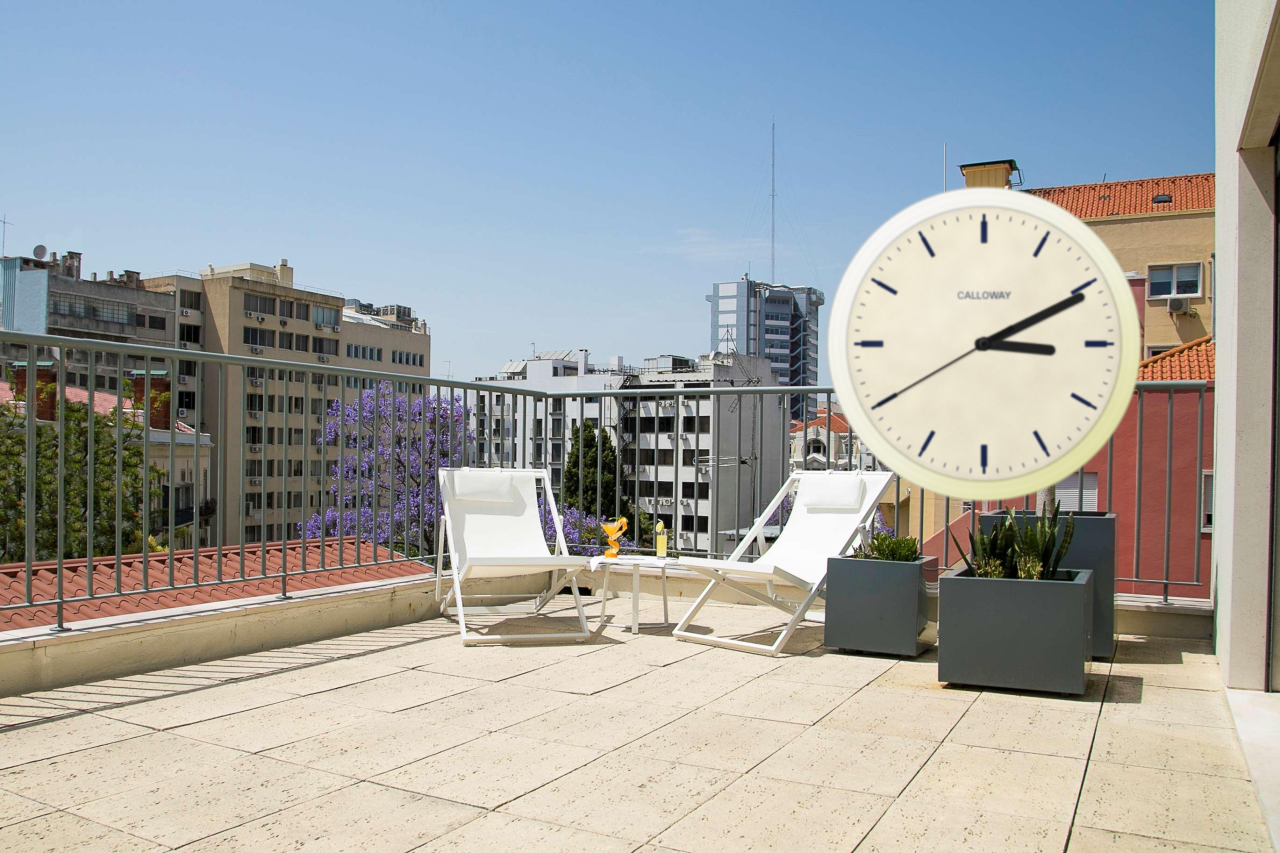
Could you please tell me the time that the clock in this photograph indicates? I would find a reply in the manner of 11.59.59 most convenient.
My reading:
3.10.40
